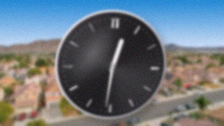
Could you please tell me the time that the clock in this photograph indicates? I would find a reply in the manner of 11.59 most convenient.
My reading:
12.31
